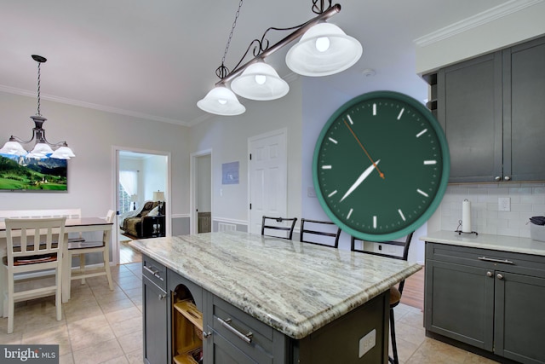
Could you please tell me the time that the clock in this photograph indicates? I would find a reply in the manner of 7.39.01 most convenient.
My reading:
7.37.54
